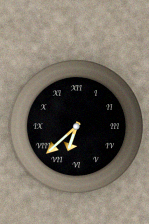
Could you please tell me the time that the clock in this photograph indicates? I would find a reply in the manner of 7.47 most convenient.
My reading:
6.38
